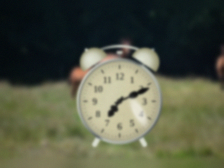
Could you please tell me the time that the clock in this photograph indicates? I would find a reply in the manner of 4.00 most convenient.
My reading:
7.11
